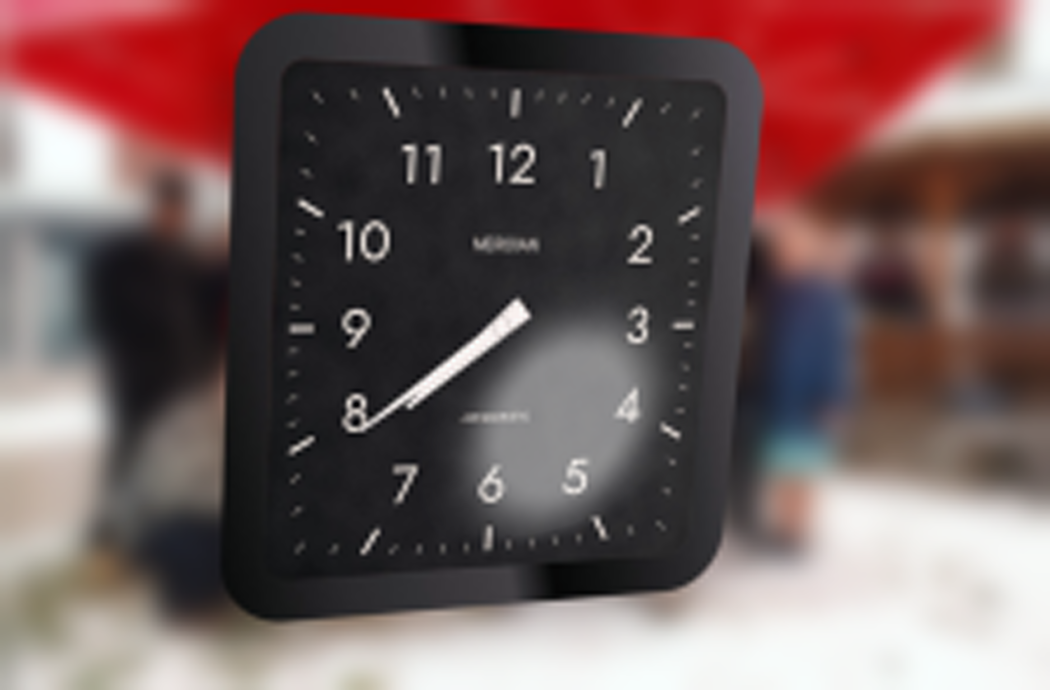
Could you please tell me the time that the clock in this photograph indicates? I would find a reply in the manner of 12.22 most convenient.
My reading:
7.39
